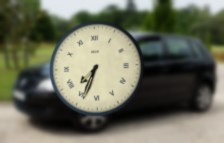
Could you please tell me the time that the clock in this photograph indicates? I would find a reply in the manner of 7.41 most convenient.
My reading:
7.34
